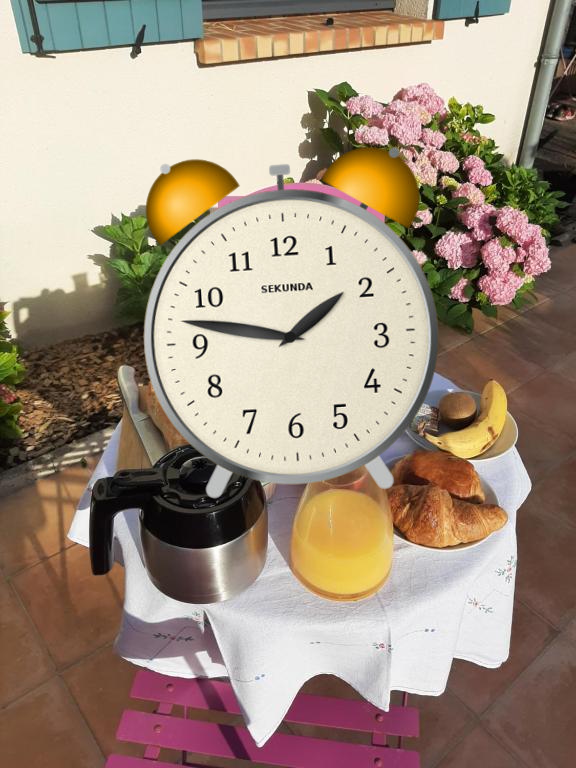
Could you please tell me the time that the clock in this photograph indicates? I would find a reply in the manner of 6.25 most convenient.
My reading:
1.47
